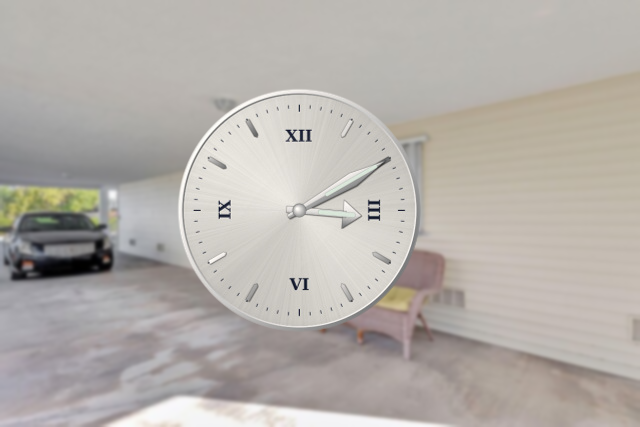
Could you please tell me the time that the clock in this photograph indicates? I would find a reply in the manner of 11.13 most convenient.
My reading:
3.10
